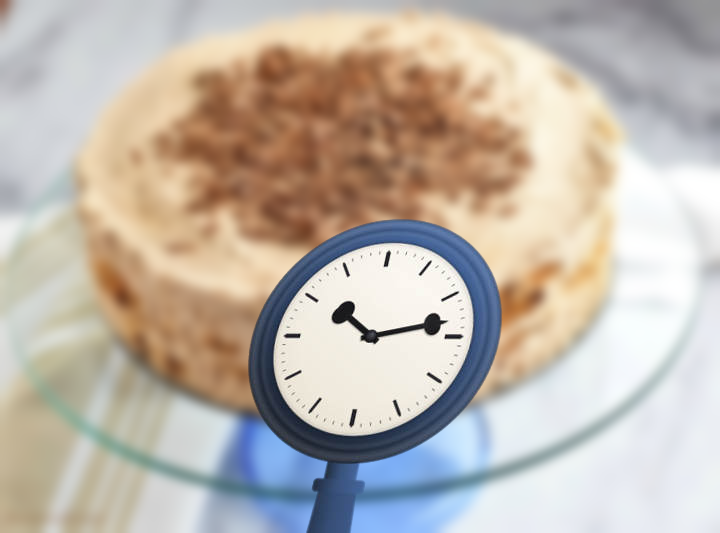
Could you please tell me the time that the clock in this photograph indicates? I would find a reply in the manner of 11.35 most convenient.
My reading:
10.13
